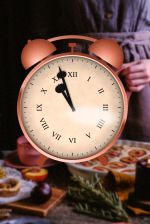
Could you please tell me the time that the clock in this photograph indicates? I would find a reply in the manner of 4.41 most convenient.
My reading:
10.57
